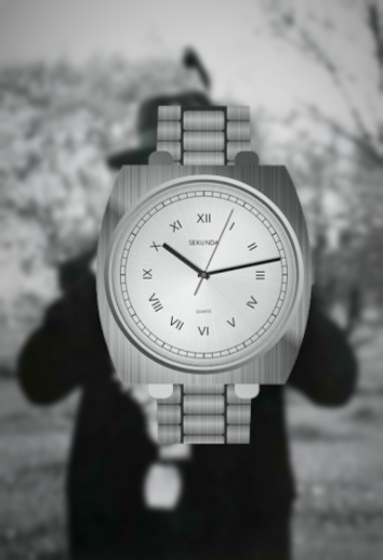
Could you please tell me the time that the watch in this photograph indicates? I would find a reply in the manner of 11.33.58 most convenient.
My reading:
10.13.04
